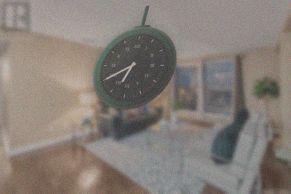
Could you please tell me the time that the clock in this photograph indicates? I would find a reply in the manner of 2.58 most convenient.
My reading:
6.40
